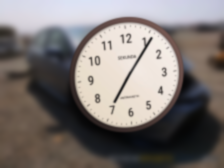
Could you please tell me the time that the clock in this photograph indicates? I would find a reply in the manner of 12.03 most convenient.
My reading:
7.06
